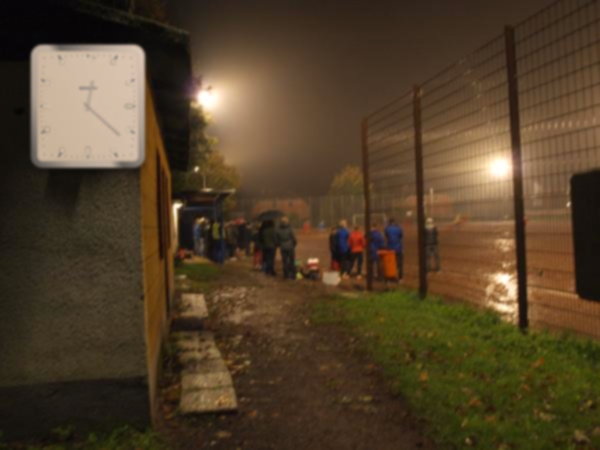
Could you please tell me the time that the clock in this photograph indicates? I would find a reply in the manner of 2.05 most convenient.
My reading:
12.22
